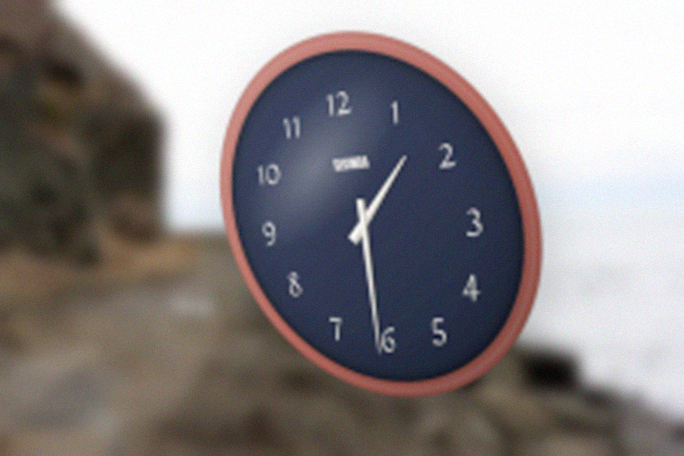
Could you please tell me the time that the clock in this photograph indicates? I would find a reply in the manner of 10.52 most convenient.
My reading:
1.31
